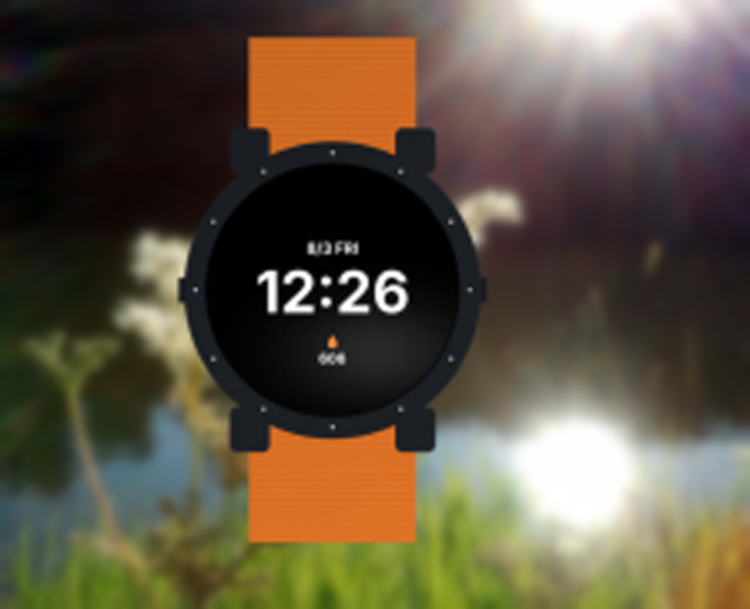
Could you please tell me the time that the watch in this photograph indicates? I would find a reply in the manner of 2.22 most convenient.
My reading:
12.26
